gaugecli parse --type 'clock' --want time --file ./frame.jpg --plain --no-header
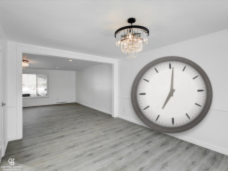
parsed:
7:01
